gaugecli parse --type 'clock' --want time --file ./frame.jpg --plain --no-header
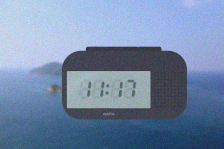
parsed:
11:17
